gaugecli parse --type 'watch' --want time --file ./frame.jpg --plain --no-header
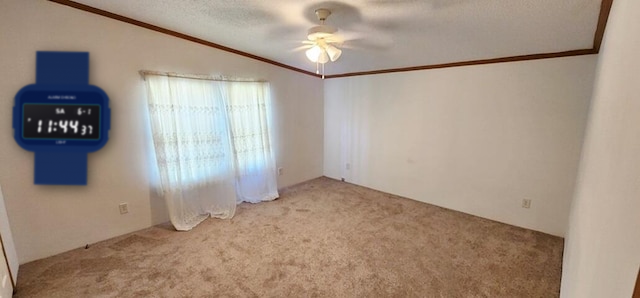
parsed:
11:44
